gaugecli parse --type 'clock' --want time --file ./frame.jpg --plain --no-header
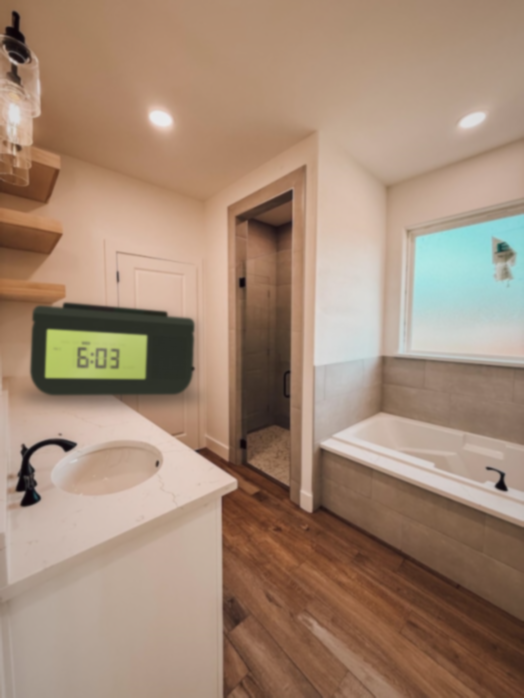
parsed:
6:03
